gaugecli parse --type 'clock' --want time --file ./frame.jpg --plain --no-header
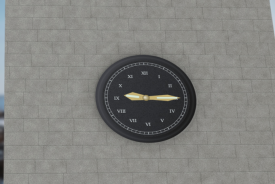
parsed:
9:15
